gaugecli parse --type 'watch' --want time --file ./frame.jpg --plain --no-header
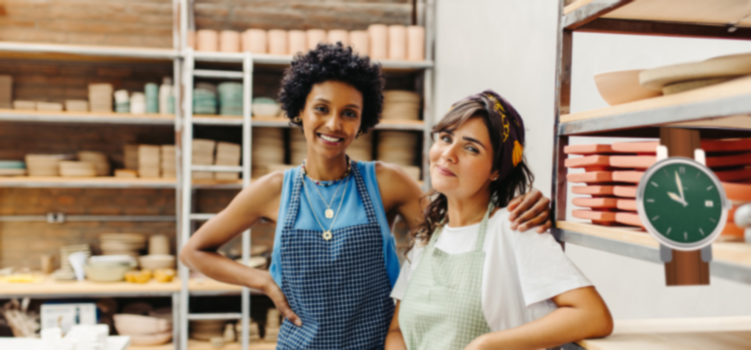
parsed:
9:58
